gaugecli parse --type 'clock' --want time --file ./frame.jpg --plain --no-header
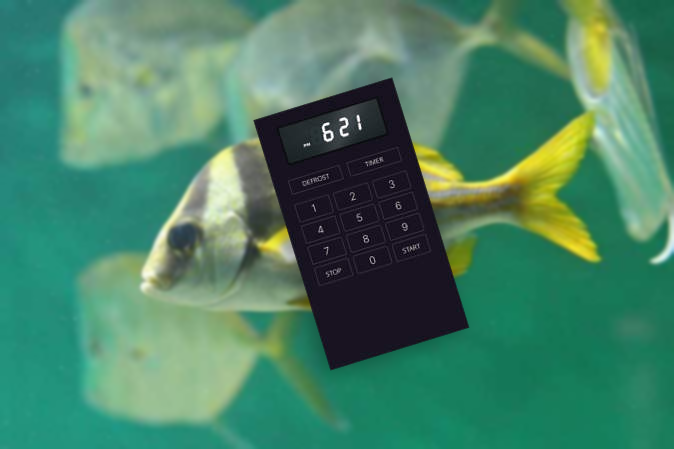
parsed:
6:21
